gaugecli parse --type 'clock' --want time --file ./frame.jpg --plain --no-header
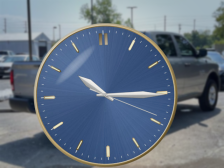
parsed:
10:15:19
